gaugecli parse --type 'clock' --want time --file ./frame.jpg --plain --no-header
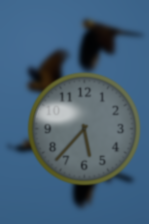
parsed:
5:37
